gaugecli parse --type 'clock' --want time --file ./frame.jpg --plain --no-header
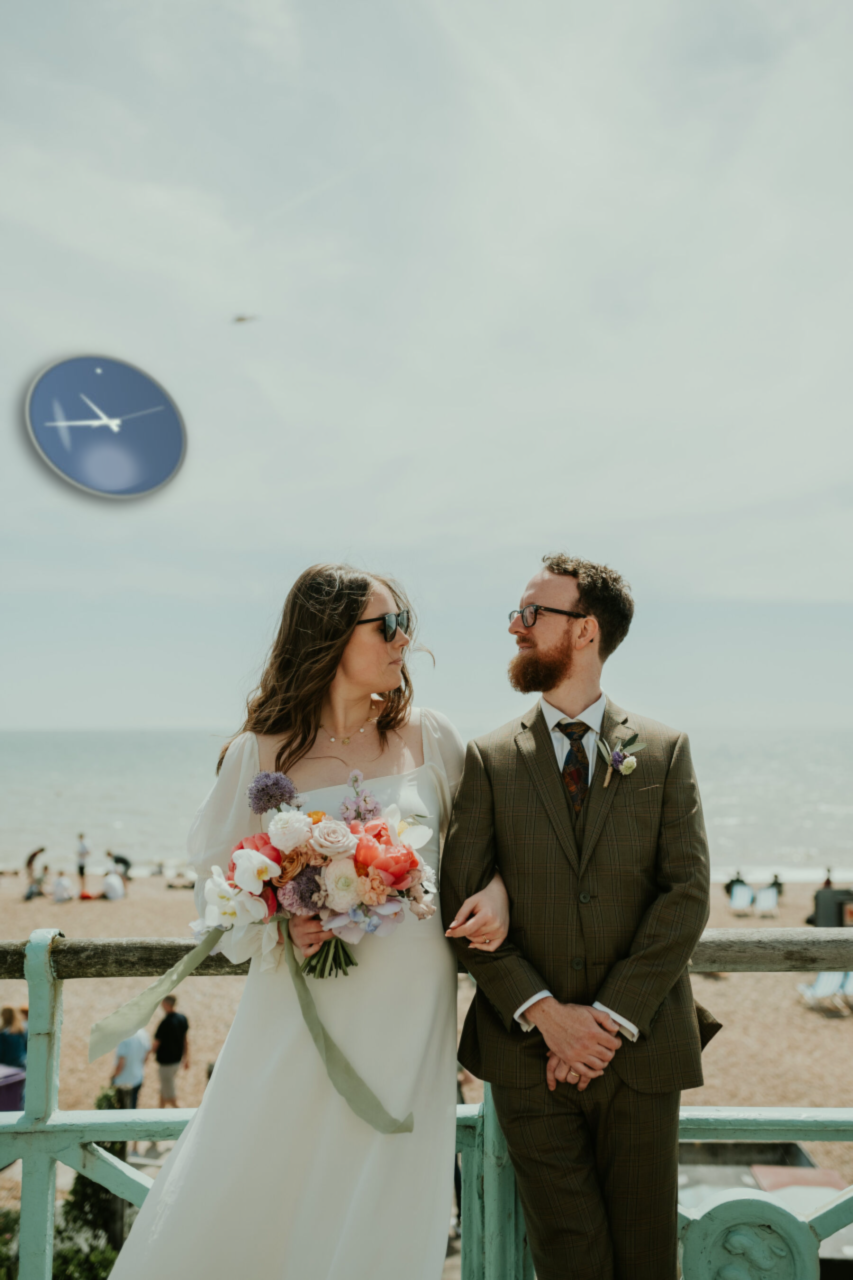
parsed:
10:44:12
